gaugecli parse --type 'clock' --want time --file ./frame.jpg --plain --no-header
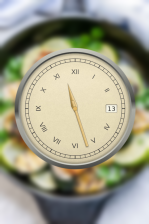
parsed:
11:27
